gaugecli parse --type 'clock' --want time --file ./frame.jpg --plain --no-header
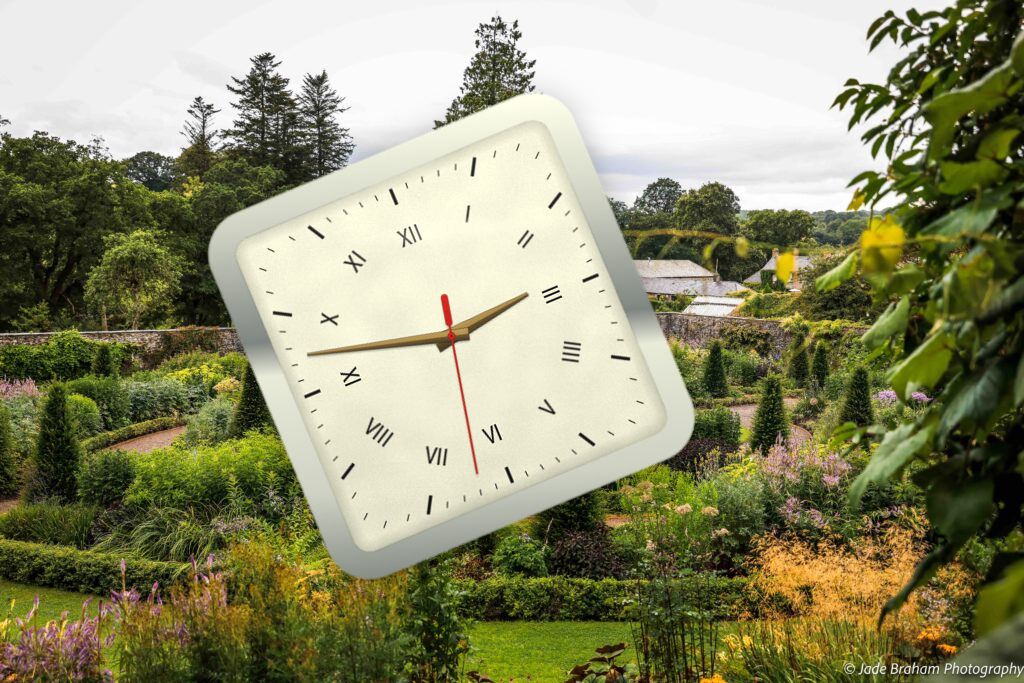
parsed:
2:47:32
